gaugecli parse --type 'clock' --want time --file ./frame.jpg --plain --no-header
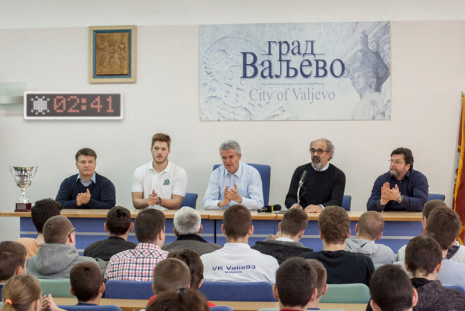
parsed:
2:41
